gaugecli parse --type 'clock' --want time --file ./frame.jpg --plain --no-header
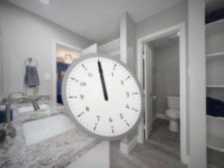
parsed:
12:00
